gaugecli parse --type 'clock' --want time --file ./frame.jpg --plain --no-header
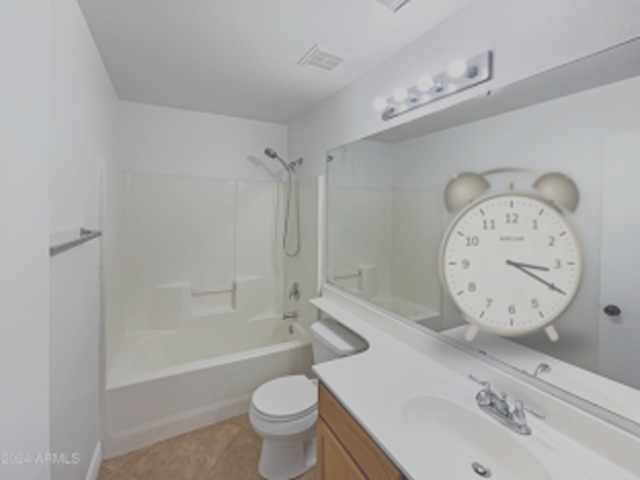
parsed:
3:20
